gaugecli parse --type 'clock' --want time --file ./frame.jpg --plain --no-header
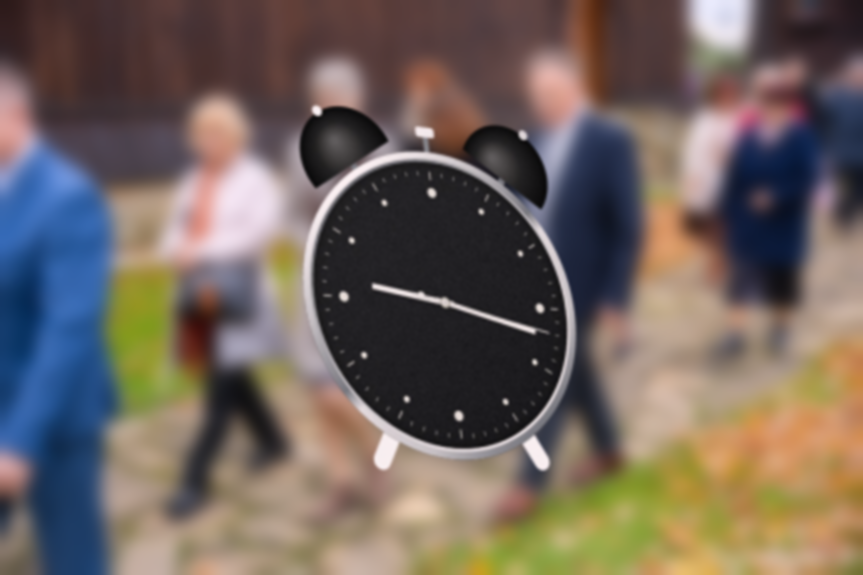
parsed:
9:17:17
